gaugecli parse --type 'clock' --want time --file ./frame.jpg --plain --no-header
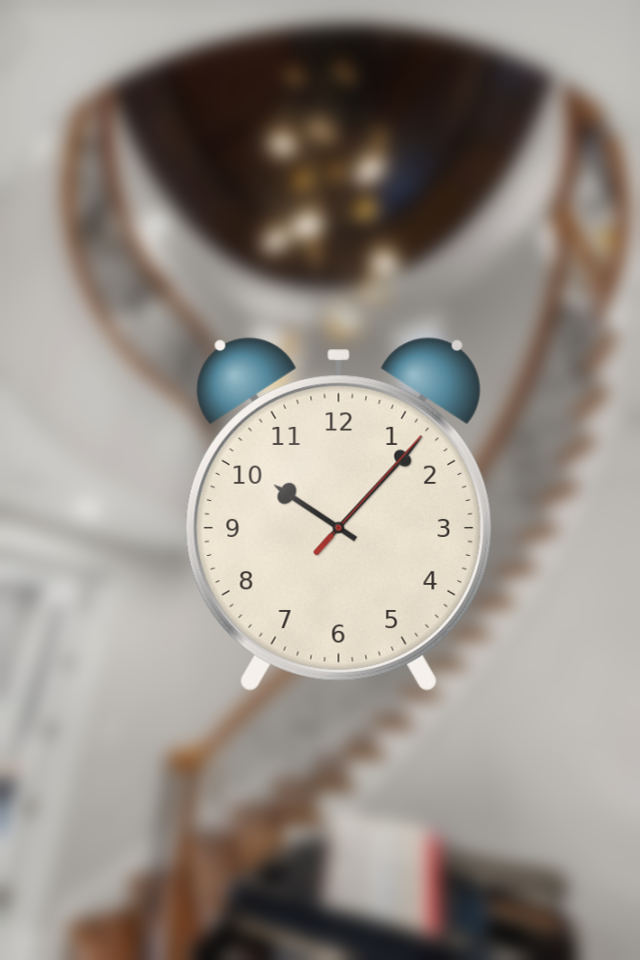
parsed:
10:07:07
